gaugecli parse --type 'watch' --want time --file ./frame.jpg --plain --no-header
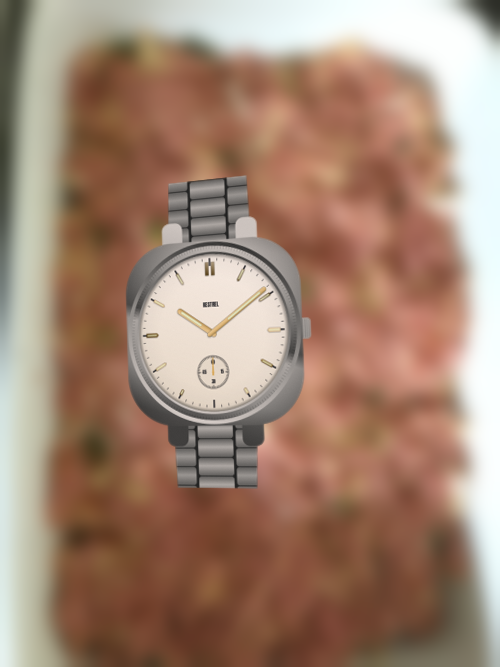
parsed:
10:09
